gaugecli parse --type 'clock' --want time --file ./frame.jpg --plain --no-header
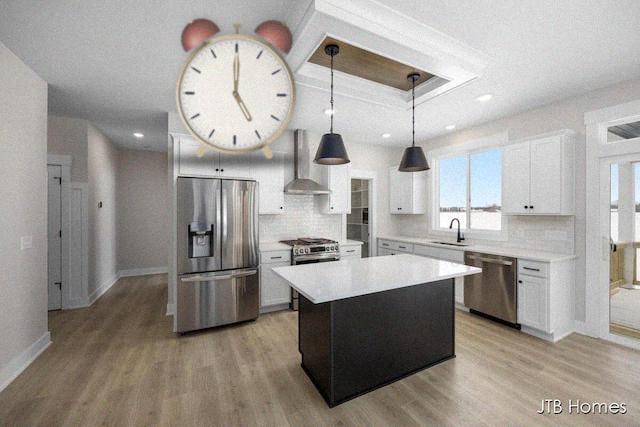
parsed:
5:00
